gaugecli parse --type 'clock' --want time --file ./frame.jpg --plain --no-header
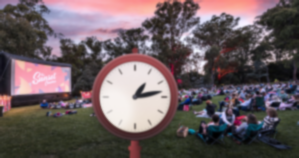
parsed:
1:13
